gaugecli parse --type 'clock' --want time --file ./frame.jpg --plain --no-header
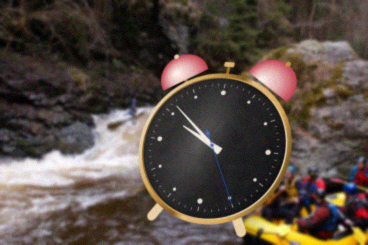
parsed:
9:51:25
